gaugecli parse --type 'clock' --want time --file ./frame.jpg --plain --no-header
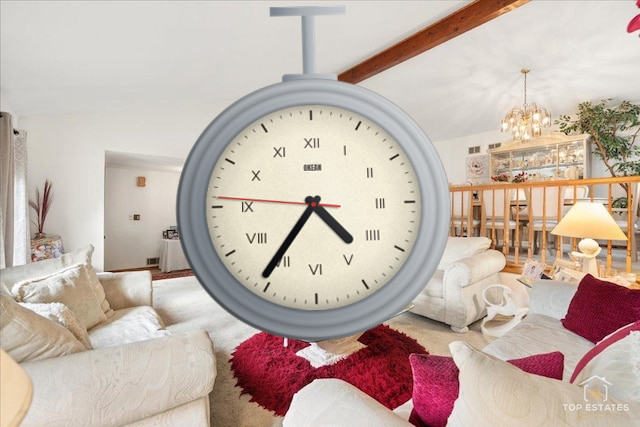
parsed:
4:35:46
